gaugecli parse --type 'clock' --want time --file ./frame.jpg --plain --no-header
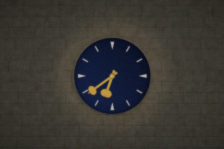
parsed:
6:39
